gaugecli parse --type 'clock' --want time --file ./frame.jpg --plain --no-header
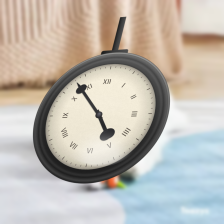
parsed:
4:53
